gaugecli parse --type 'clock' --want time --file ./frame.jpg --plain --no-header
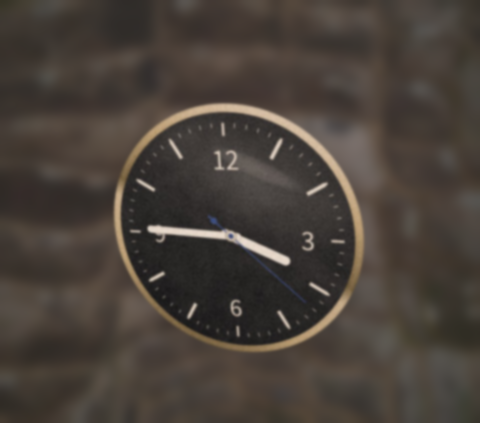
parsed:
3:45:22
